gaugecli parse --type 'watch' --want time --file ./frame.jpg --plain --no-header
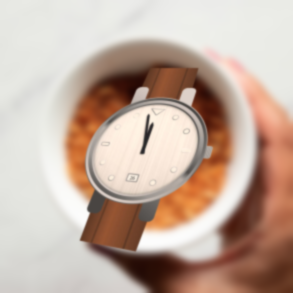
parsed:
11:58
